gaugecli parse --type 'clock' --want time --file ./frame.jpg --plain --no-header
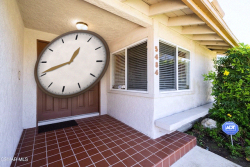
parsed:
12:41
